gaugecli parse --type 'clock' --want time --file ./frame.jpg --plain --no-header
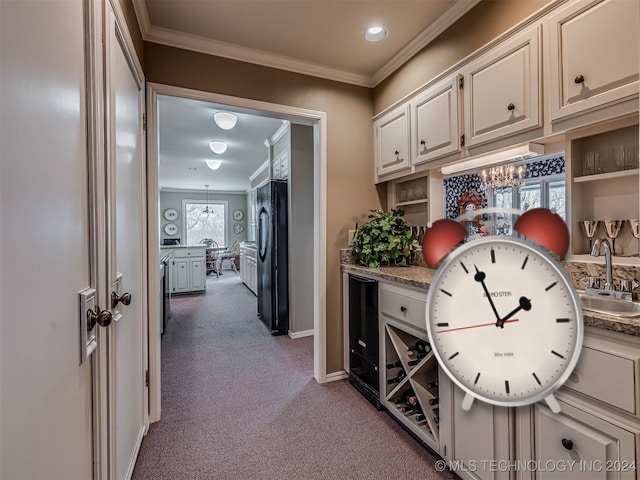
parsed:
1:56:44
